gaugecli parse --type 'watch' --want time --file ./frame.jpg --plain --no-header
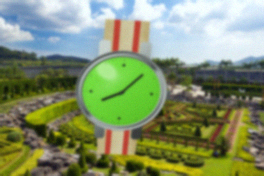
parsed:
8:07
